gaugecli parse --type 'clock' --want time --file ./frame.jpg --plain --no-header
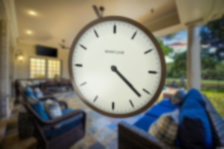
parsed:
4:22
